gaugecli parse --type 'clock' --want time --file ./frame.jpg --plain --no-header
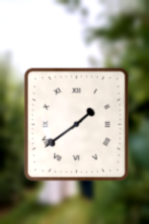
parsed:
1:39
